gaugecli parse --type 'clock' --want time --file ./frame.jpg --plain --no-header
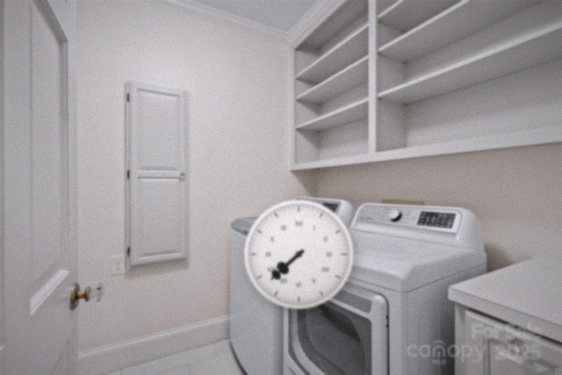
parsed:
7:38
